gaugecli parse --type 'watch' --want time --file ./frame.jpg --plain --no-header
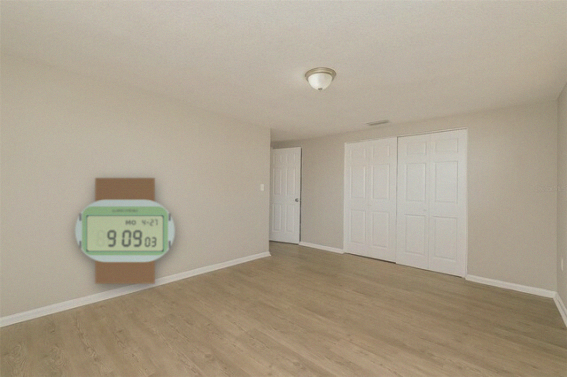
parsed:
9:09:03
